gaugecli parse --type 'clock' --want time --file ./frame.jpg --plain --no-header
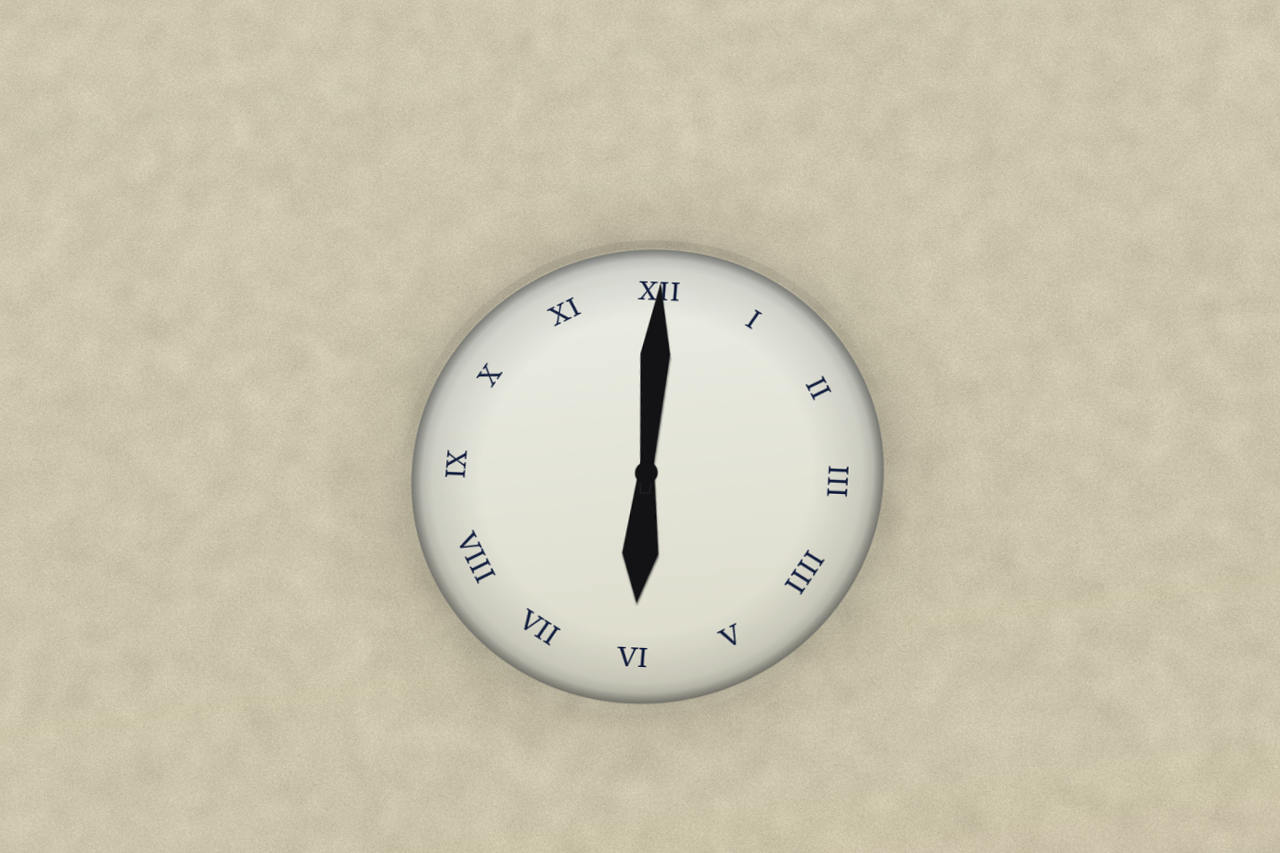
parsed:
6:00
